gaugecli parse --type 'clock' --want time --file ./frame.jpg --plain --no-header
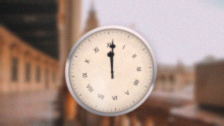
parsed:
12:01
